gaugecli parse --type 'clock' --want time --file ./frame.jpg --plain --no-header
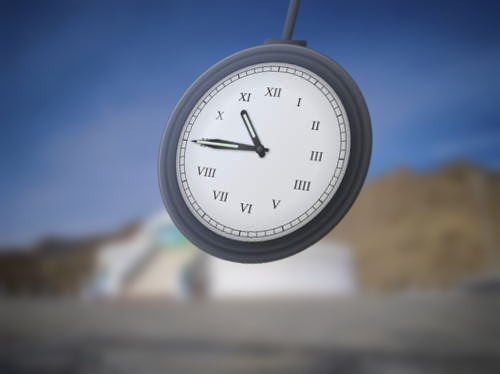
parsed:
10:45
